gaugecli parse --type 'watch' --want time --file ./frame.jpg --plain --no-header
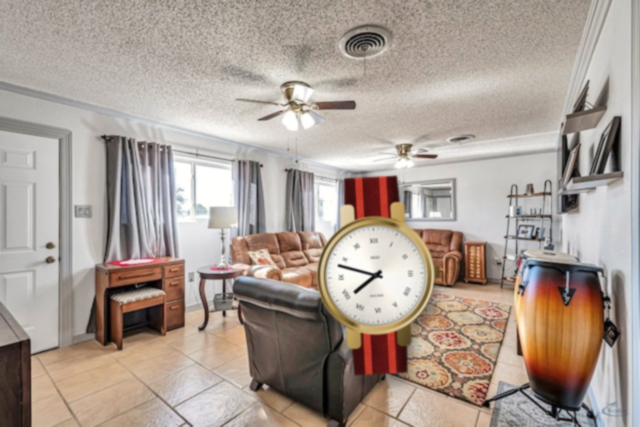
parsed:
7:48
